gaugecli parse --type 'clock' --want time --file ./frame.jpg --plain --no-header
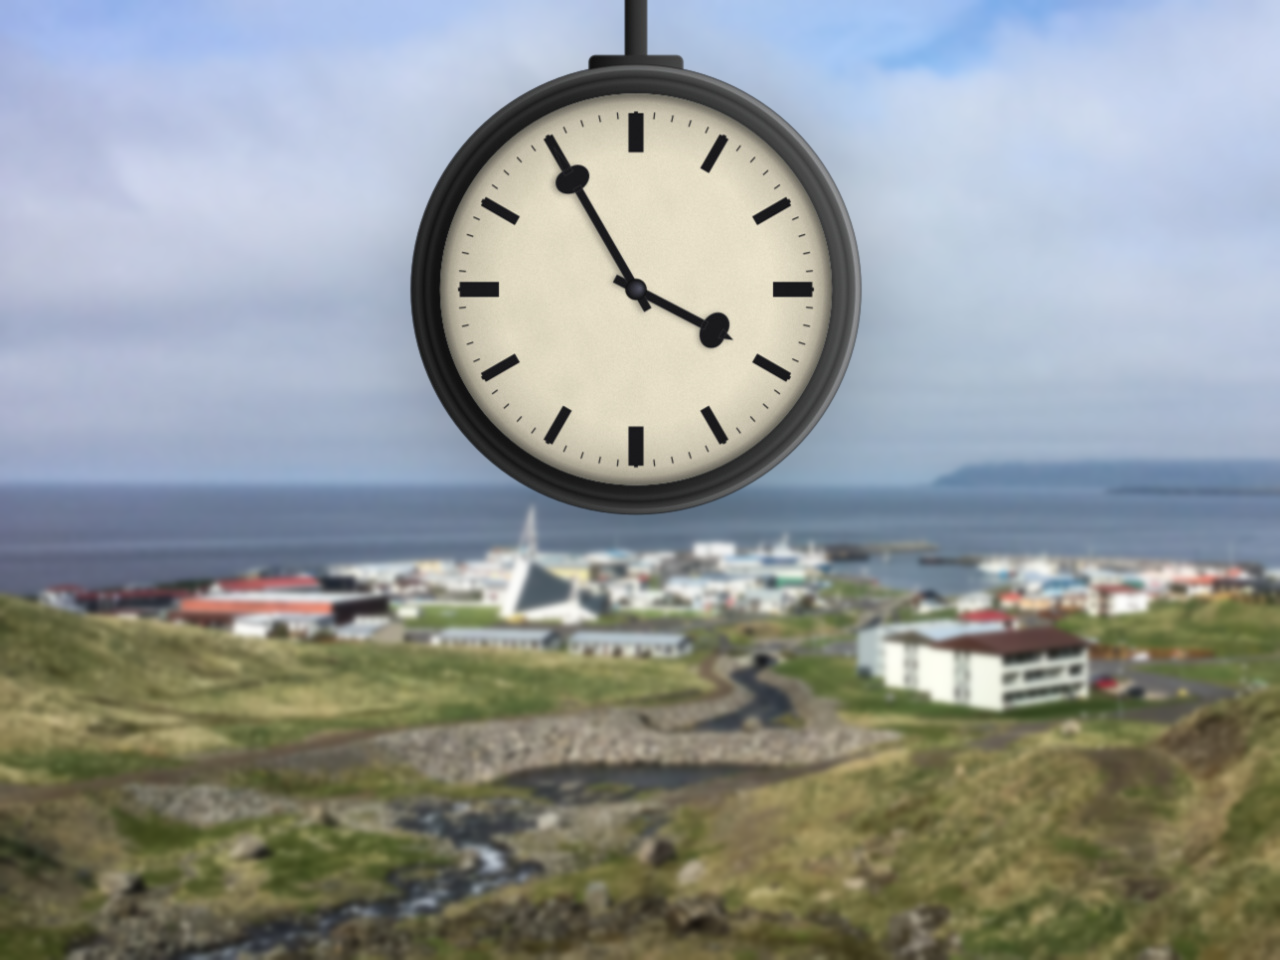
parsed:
3:55
